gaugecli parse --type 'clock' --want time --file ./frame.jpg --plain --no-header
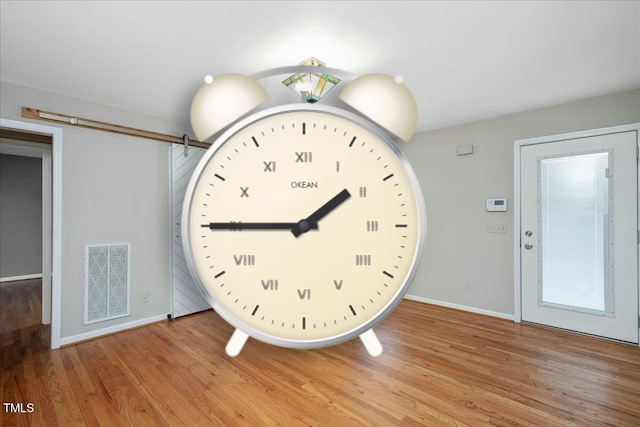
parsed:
1:45
